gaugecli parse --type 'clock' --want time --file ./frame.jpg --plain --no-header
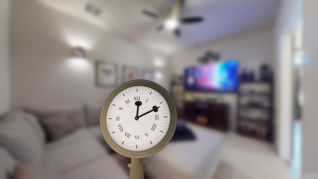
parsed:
12:11
